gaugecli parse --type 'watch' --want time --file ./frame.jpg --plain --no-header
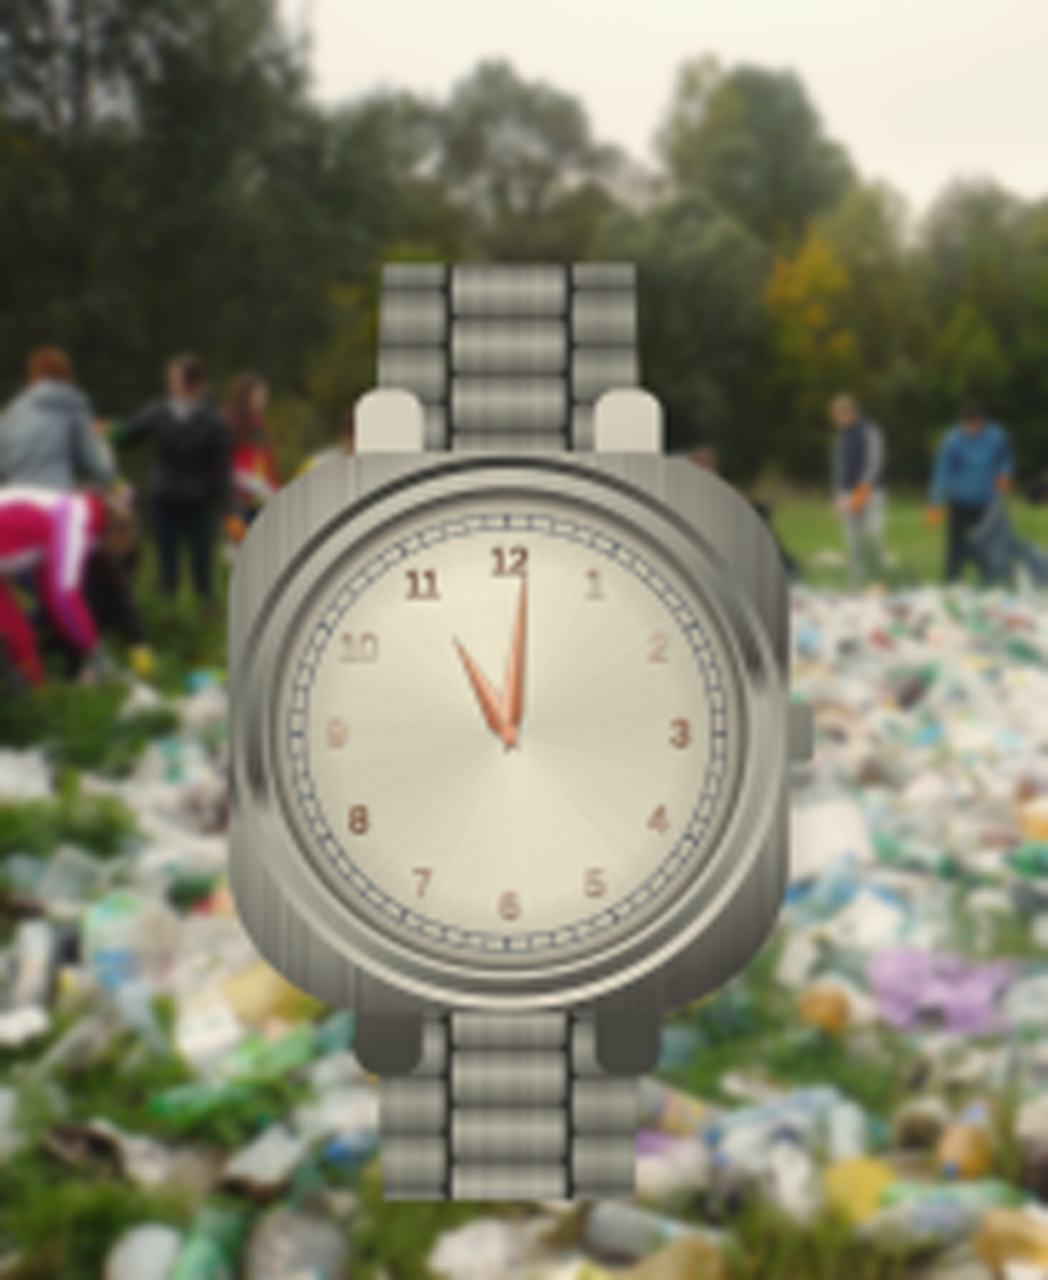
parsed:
11:01
